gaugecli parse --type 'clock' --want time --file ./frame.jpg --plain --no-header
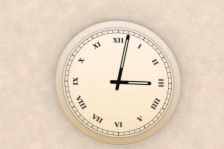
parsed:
3:02
